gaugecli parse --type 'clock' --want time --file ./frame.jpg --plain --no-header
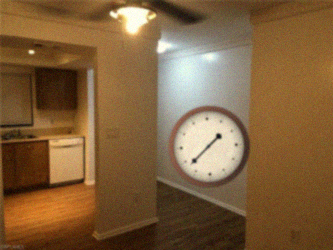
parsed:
1:38
